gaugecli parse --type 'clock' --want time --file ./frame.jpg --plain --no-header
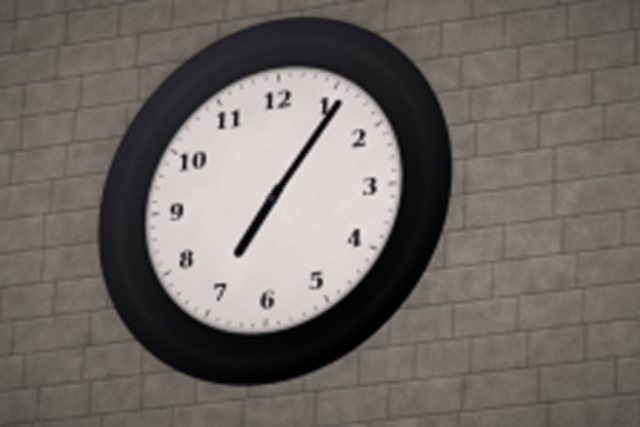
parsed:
7:06
